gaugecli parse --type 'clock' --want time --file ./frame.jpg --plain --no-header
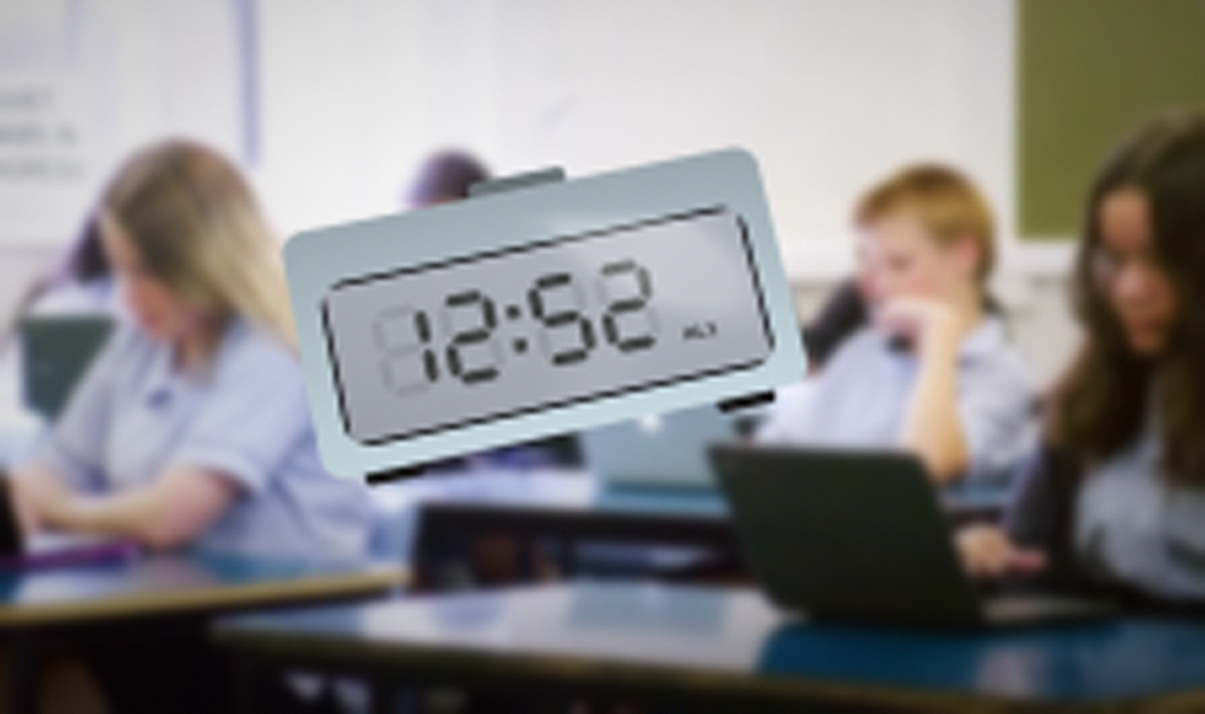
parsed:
12:52
